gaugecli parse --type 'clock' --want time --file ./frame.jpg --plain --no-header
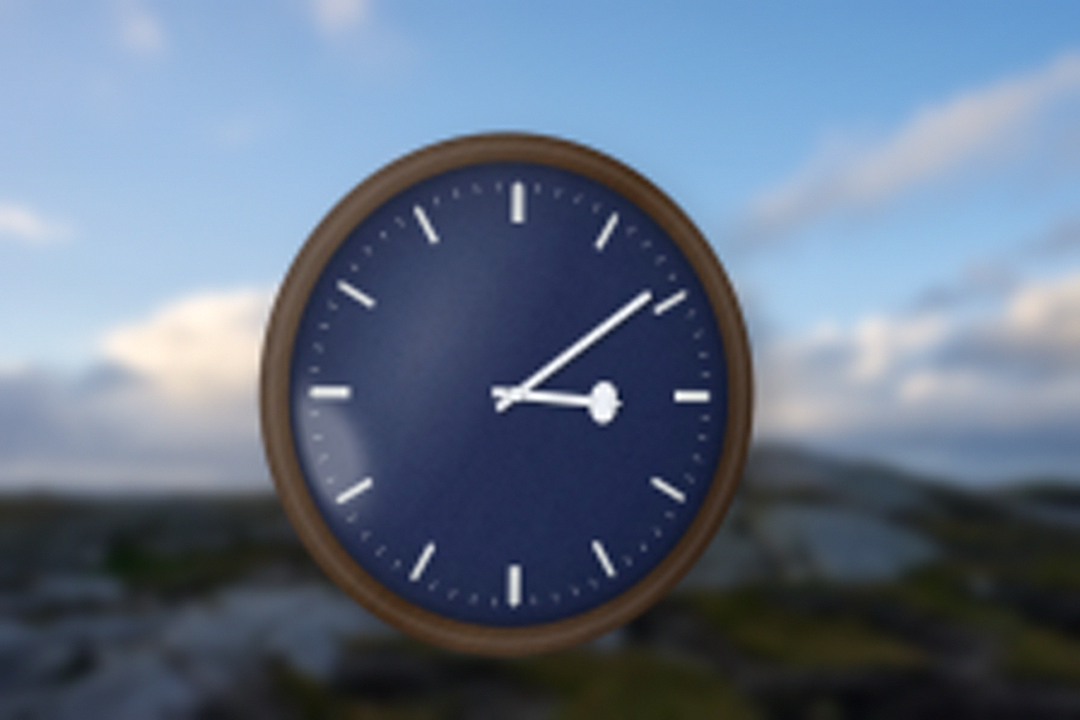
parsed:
3:09
